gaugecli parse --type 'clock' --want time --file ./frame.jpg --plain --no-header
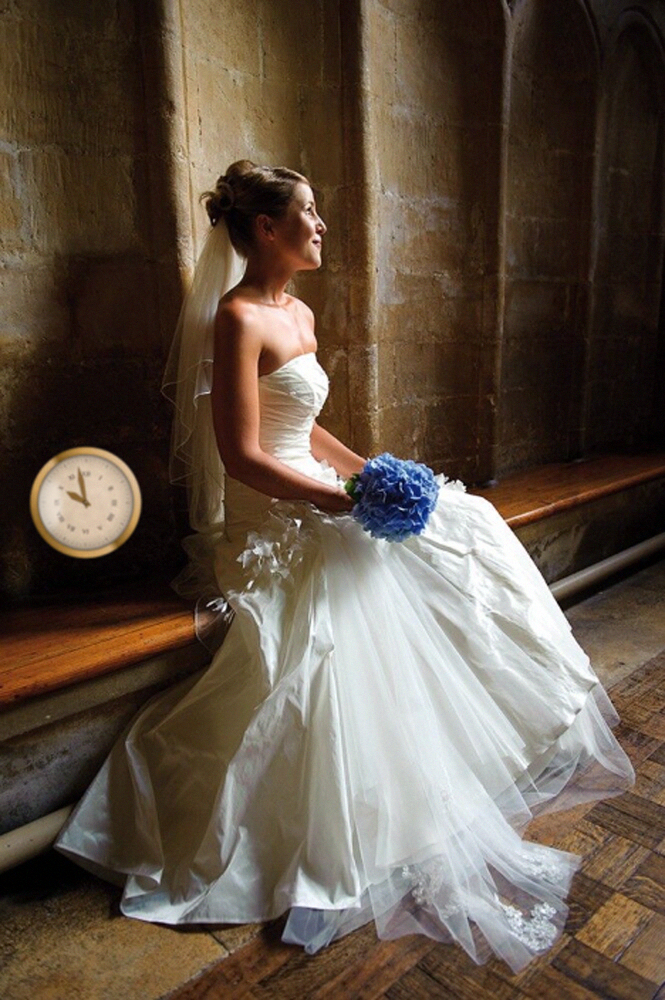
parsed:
9:58
